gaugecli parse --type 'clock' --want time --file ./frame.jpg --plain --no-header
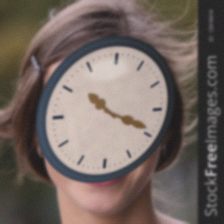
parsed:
10:19
